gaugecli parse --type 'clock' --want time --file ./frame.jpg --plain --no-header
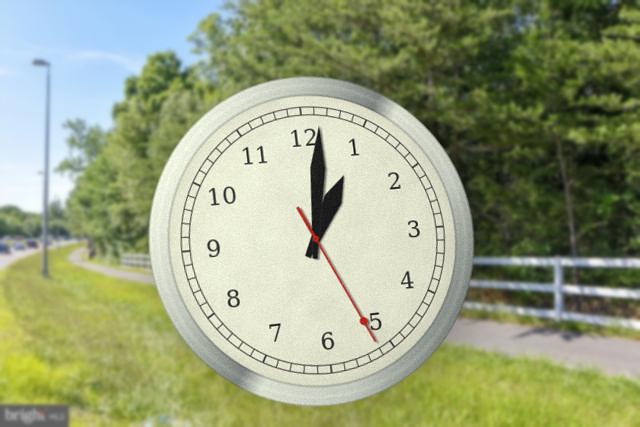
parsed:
1:01:26
